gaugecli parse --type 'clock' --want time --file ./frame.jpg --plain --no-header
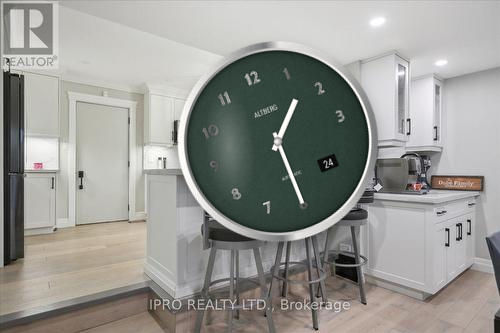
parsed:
1:30
